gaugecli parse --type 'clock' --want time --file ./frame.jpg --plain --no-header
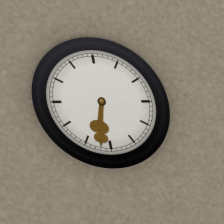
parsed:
6:32
